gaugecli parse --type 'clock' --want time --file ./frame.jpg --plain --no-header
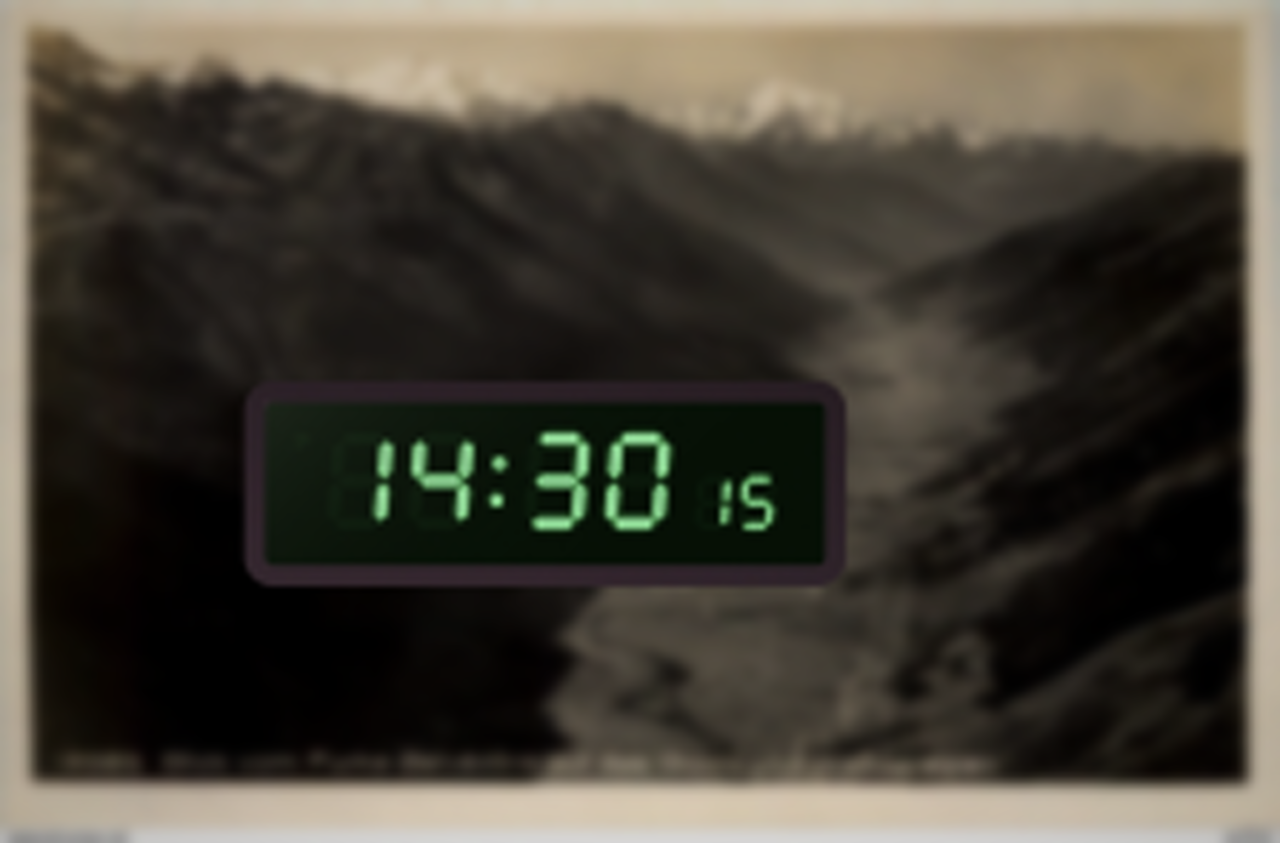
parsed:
14:30:15
